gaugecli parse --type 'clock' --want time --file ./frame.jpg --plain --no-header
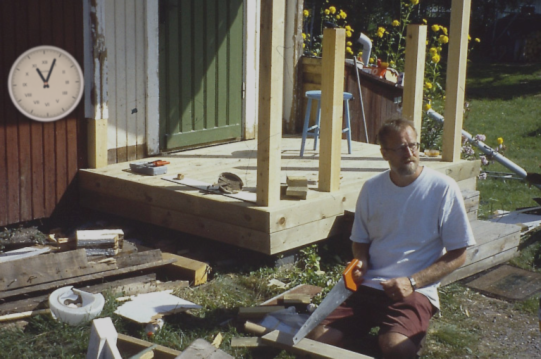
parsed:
11:04
